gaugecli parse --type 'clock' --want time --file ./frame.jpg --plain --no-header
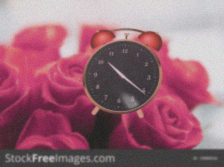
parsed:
10:21
